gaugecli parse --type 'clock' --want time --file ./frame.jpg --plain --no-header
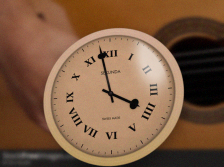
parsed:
3:58
